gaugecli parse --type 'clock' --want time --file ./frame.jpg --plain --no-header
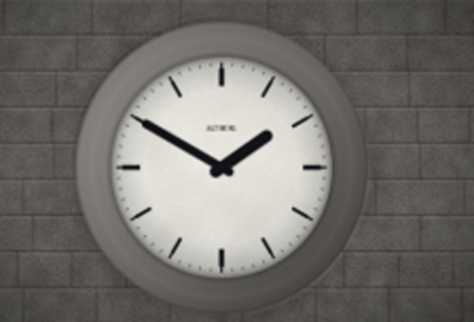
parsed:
1:50
